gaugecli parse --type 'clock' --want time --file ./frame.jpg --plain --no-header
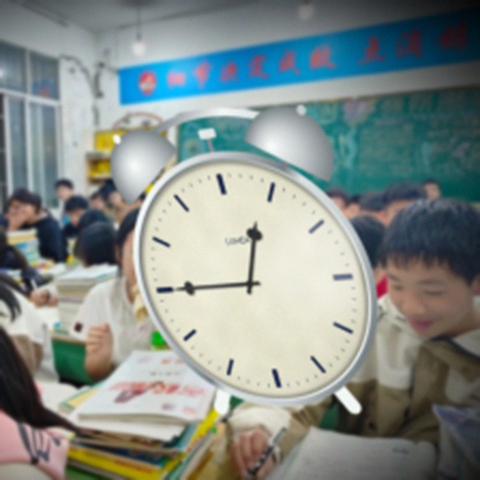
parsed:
12:45
